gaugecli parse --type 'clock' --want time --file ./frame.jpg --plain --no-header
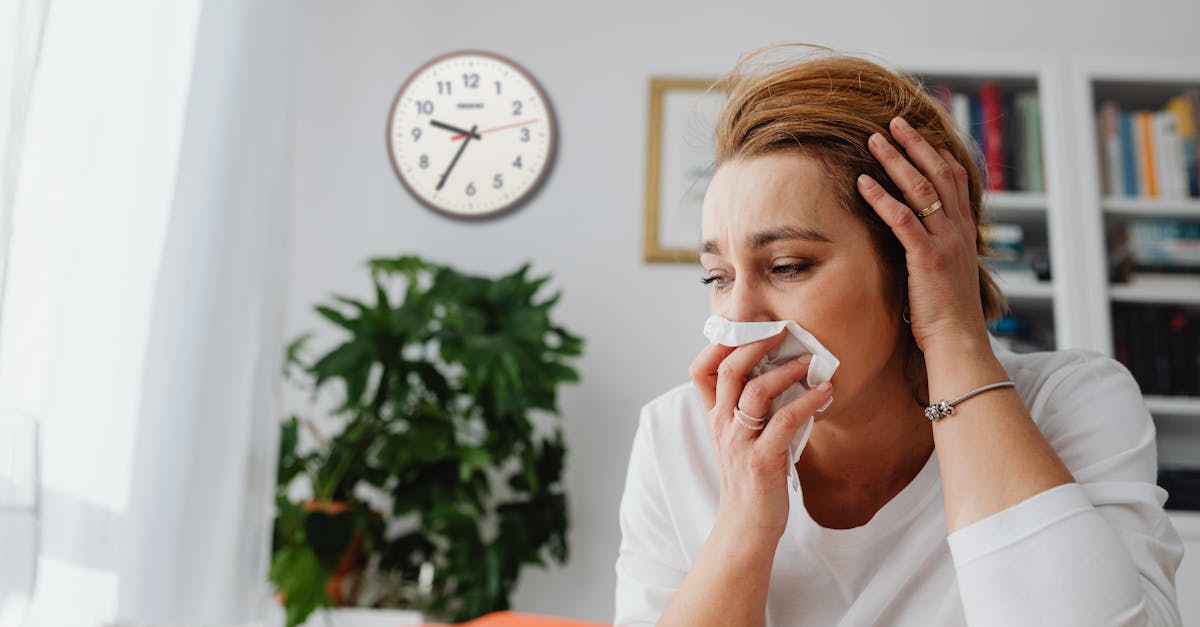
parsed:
9:35:13
